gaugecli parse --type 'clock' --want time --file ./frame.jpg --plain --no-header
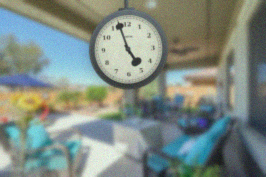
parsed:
4:57
